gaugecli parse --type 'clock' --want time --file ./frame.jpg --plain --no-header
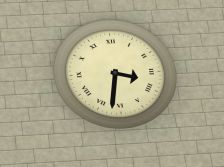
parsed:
3:32
